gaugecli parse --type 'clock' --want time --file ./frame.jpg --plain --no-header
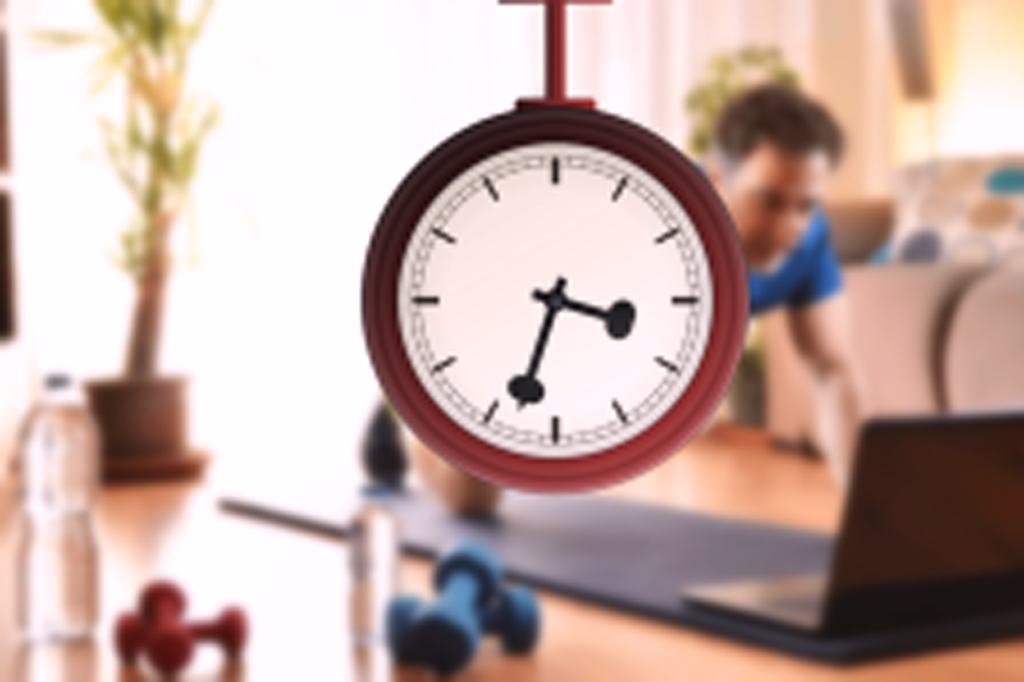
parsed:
3:33
